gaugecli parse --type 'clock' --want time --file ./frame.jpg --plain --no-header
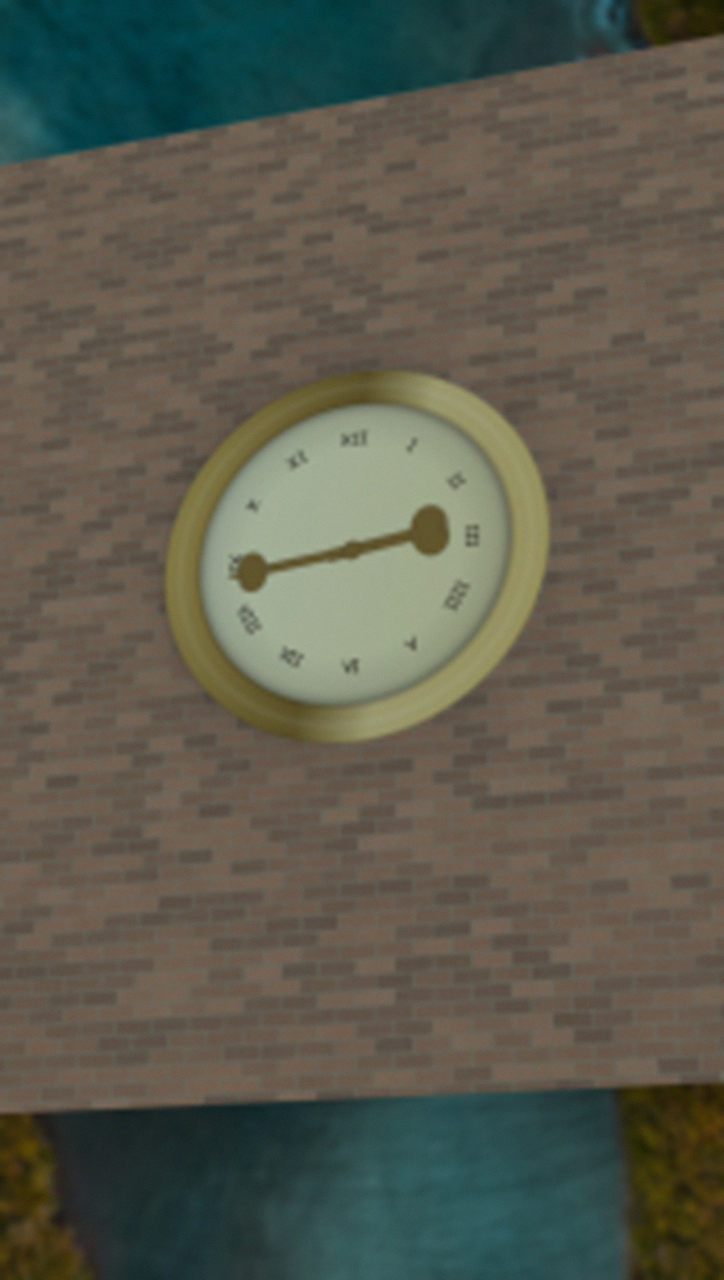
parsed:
2:44
